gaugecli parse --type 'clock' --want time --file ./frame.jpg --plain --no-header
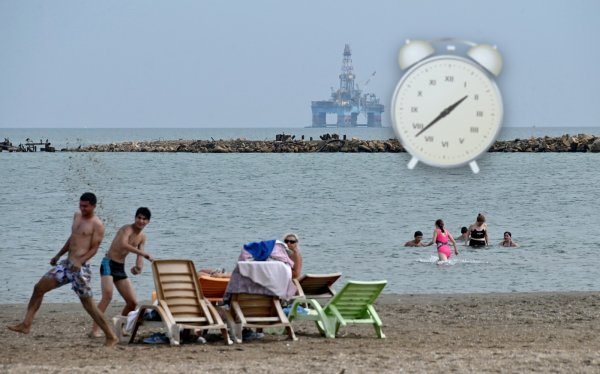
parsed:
1:38
